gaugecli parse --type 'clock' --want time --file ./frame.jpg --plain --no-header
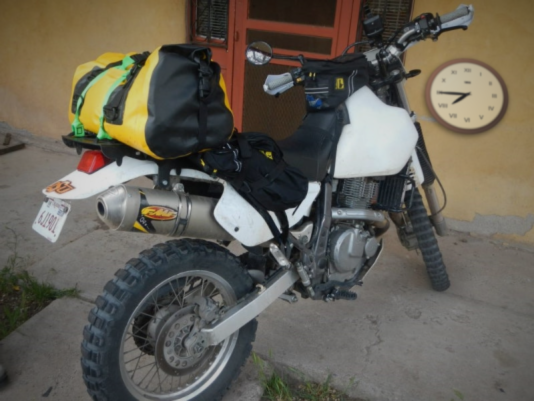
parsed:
7:45
